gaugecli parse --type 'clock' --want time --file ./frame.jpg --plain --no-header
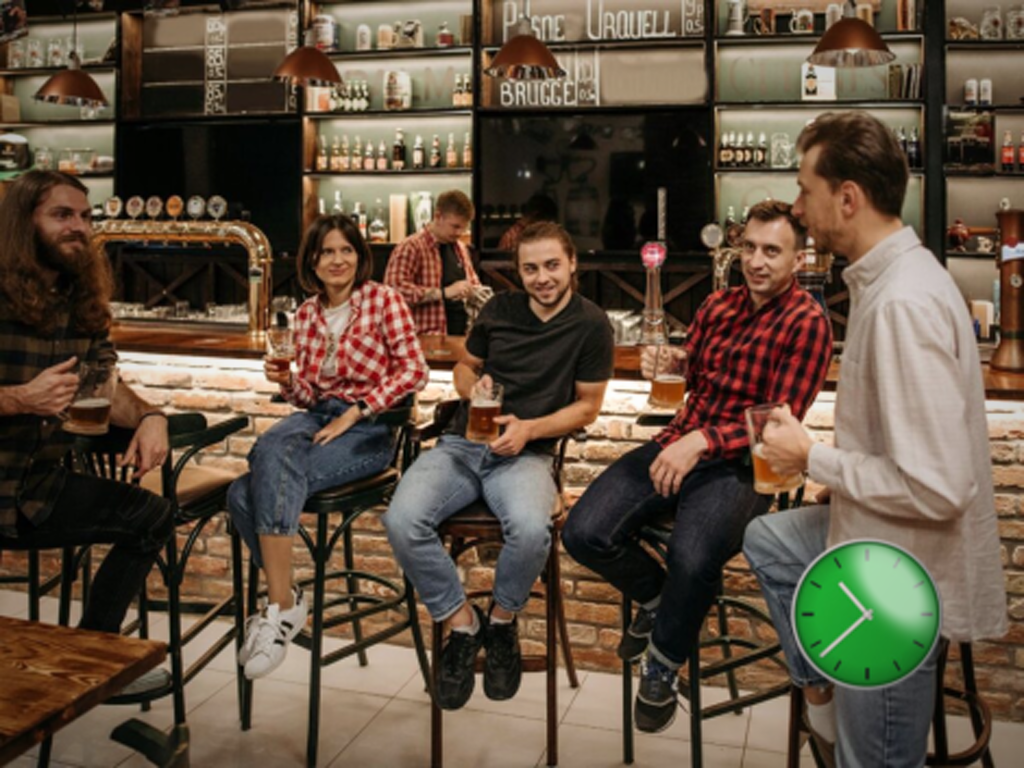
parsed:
10:38
